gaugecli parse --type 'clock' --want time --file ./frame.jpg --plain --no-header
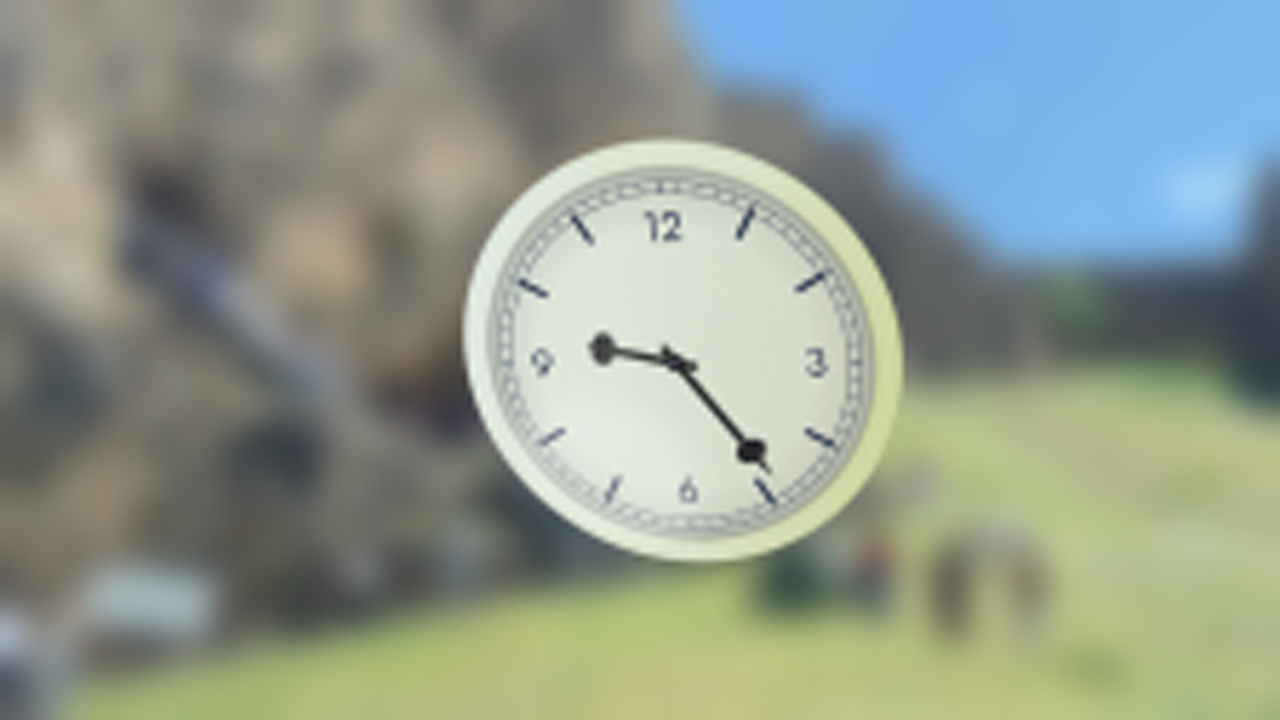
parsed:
9:24
